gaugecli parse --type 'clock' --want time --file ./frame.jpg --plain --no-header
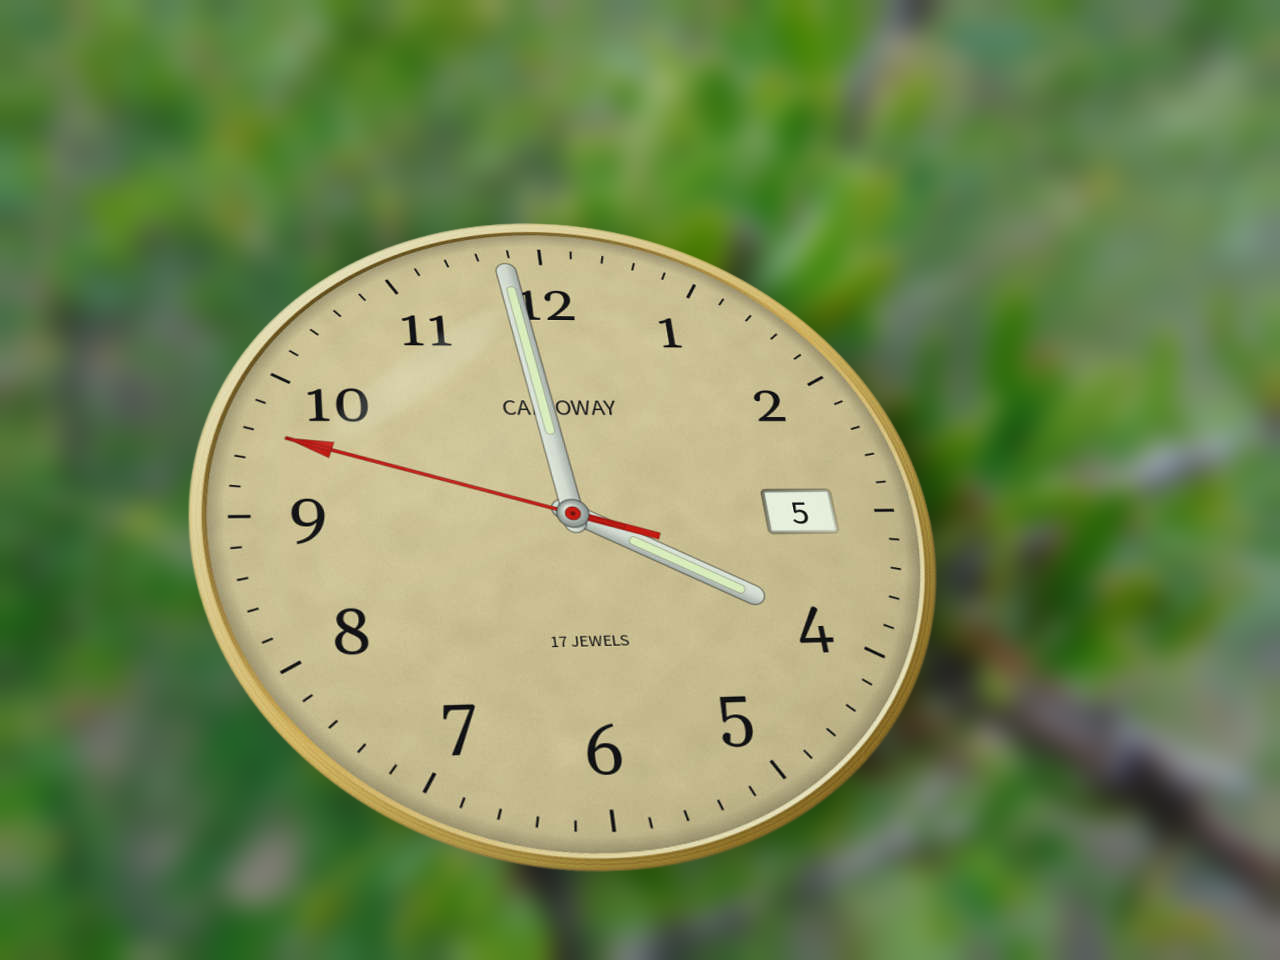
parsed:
3:58:48
